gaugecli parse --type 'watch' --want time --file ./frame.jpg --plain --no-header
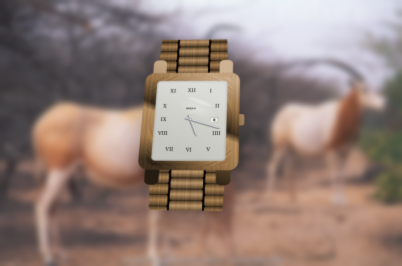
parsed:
5:18
